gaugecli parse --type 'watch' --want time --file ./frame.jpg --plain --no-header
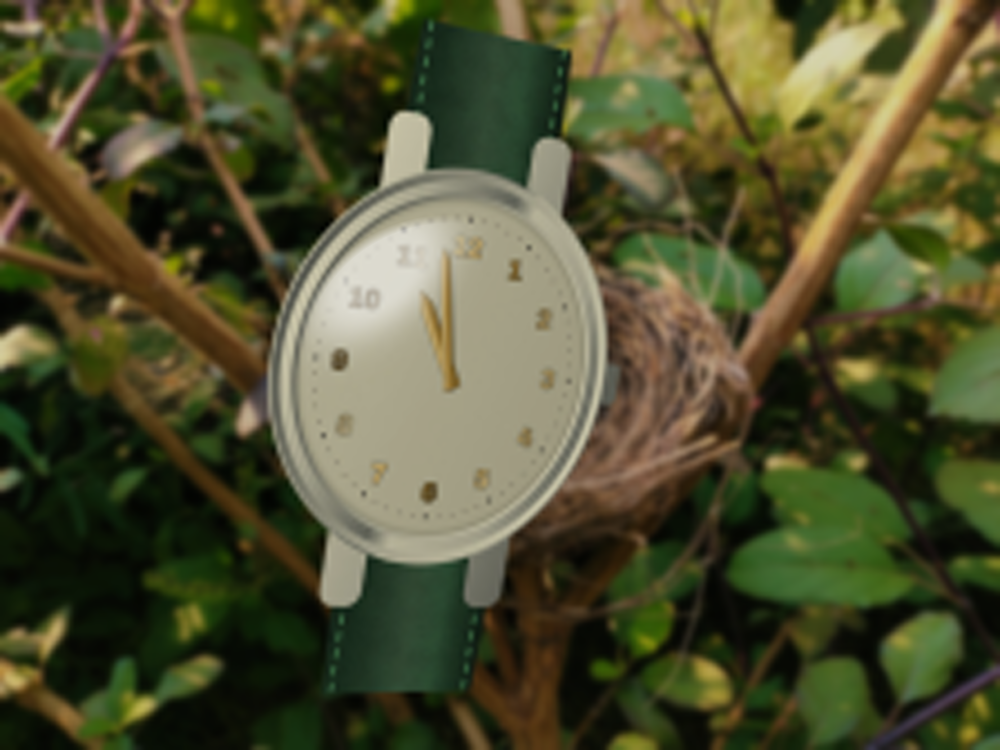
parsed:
10:58
